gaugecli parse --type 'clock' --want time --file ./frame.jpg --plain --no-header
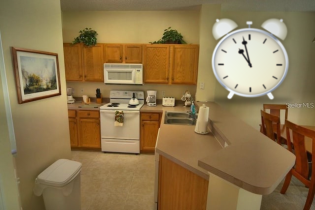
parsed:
10:58
